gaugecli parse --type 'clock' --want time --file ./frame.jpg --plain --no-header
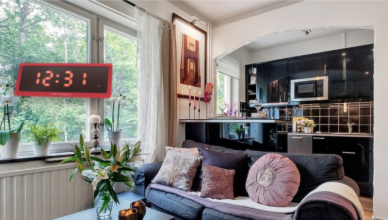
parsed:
12:31
